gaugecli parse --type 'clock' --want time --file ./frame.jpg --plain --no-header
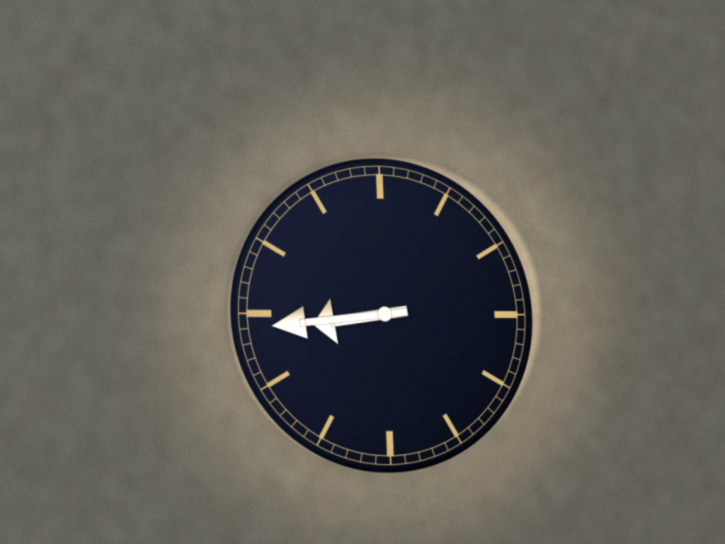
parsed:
8:44
